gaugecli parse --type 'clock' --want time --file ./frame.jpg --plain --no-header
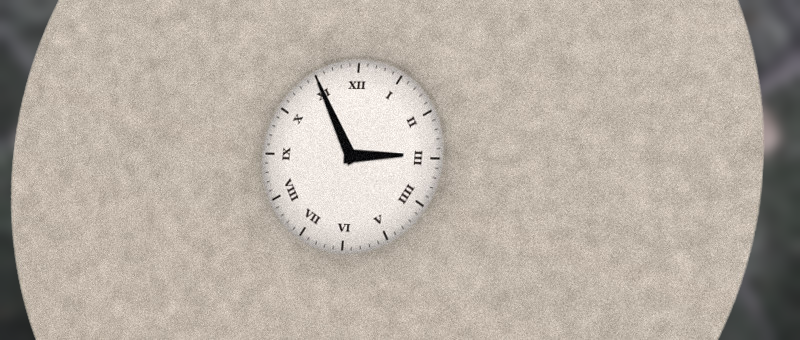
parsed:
2:55
